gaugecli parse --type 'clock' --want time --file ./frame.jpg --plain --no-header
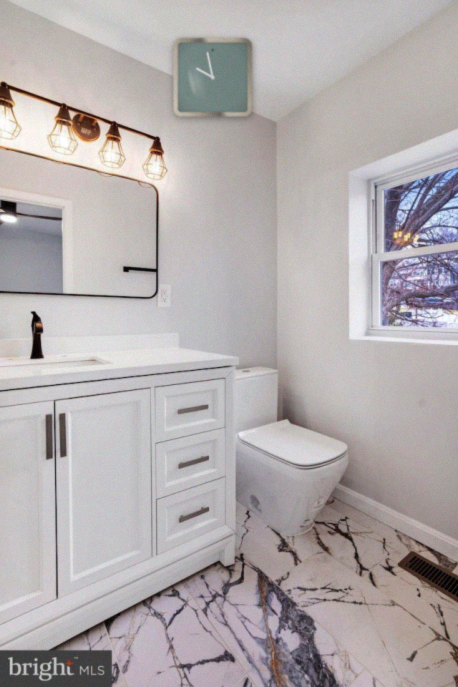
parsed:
9:58
